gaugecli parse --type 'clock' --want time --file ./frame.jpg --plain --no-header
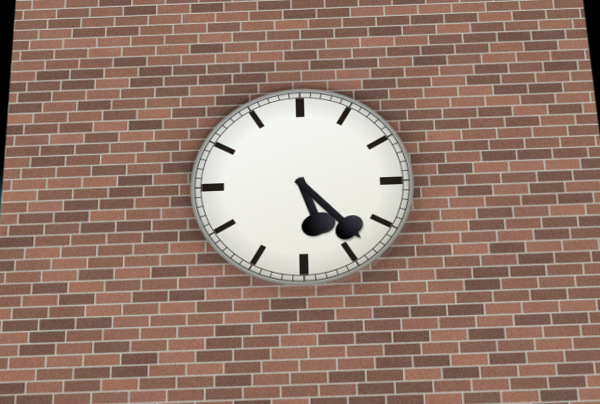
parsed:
5:23
